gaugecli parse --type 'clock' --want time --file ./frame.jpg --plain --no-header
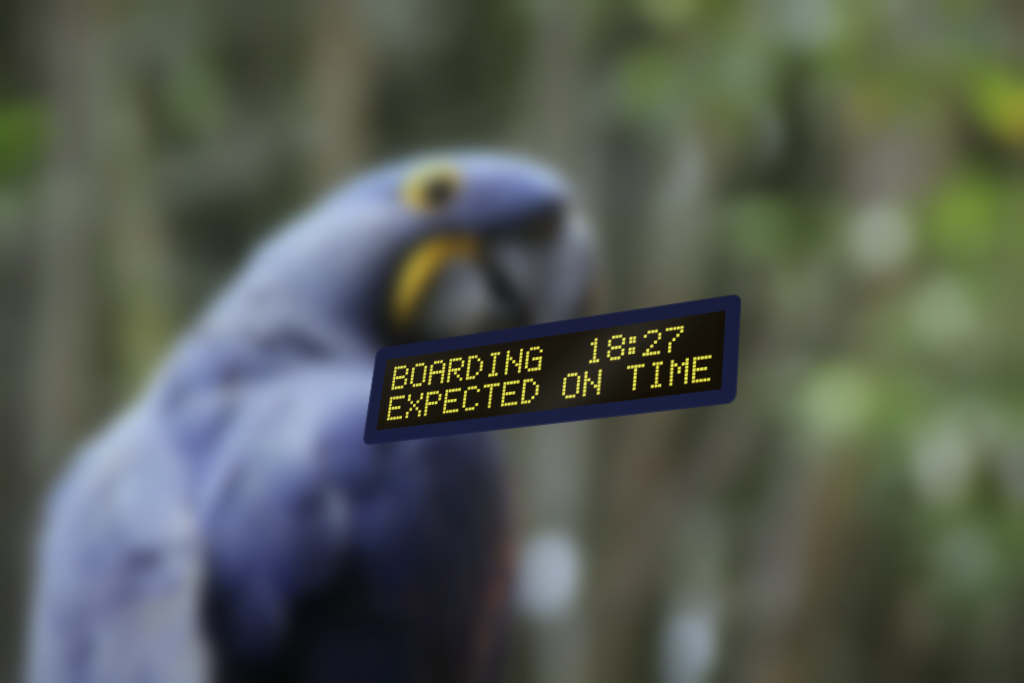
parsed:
18:27
